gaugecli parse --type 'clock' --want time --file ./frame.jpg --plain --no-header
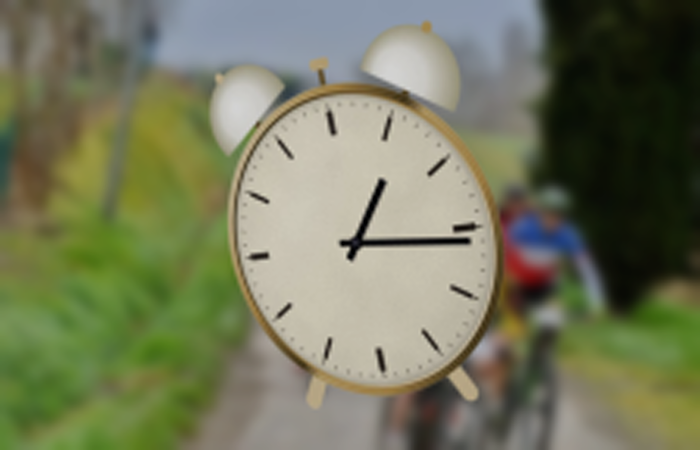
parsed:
1:16
